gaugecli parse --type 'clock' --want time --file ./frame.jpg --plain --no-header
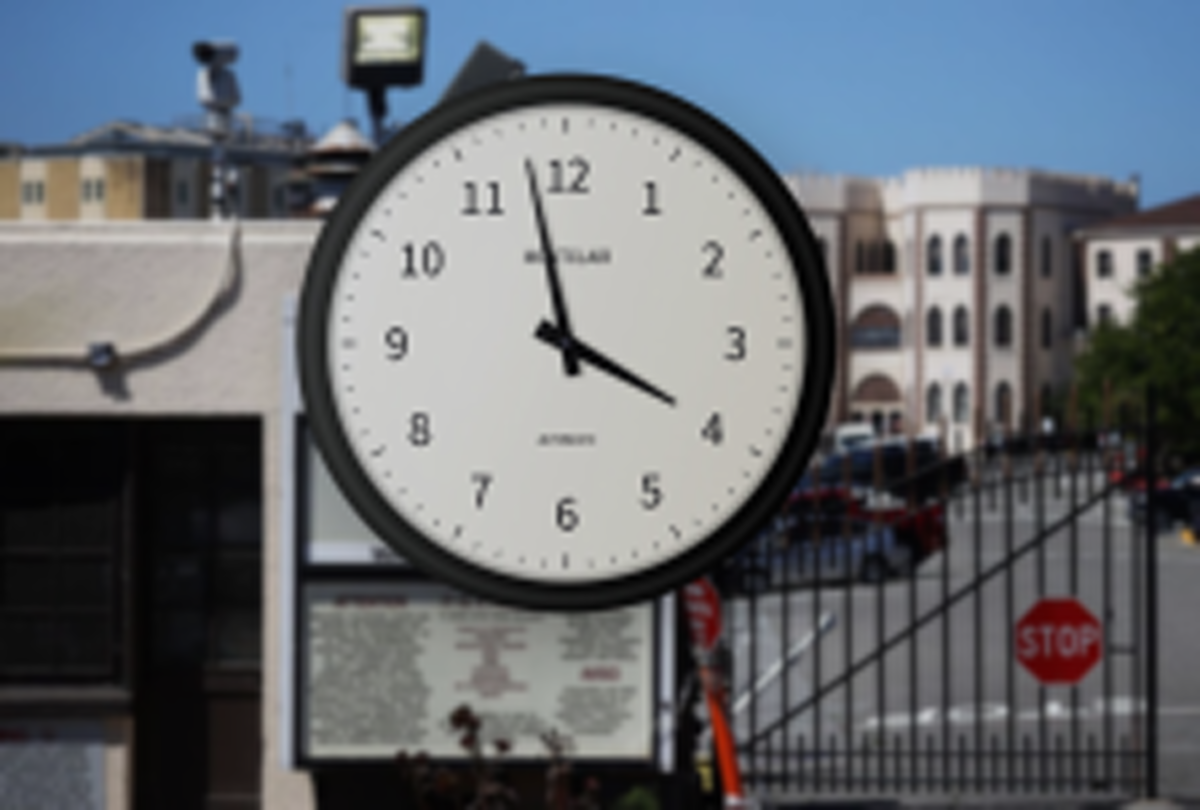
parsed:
3:58
